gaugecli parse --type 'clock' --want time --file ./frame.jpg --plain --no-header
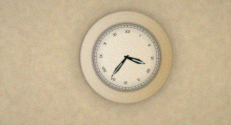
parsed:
3:36
